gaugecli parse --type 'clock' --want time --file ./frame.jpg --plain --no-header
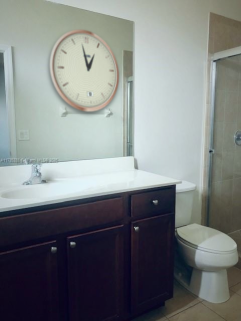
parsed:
12:58
